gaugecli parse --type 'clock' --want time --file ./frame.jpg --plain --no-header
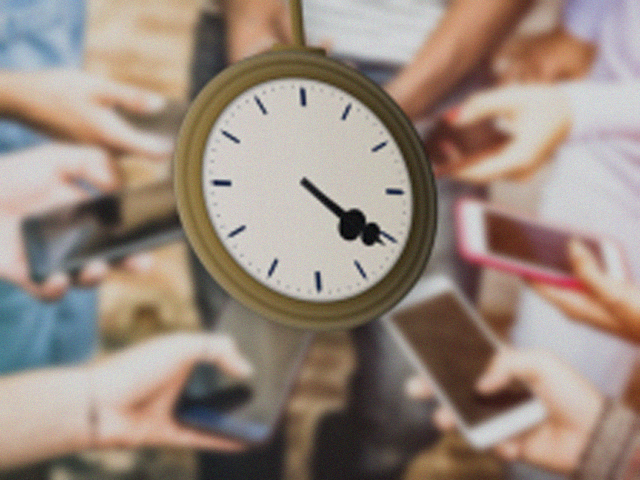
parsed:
4:21
